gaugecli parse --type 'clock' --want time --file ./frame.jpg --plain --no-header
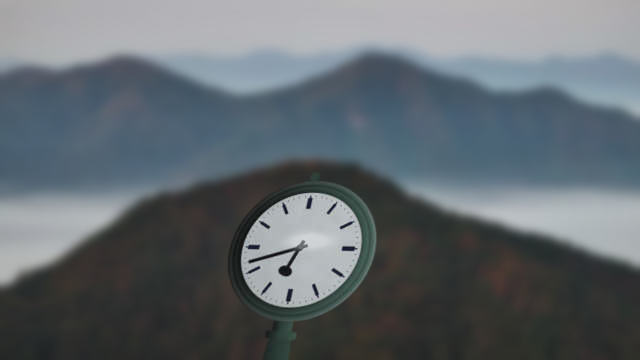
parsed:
6:42
